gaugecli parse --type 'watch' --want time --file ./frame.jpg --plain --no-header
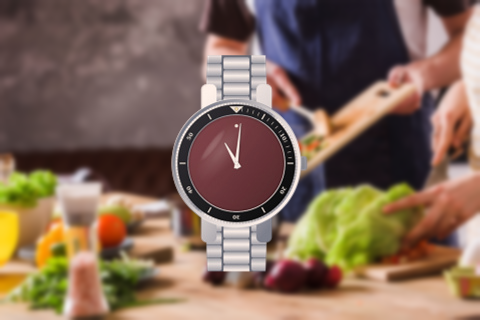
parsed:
11:01
